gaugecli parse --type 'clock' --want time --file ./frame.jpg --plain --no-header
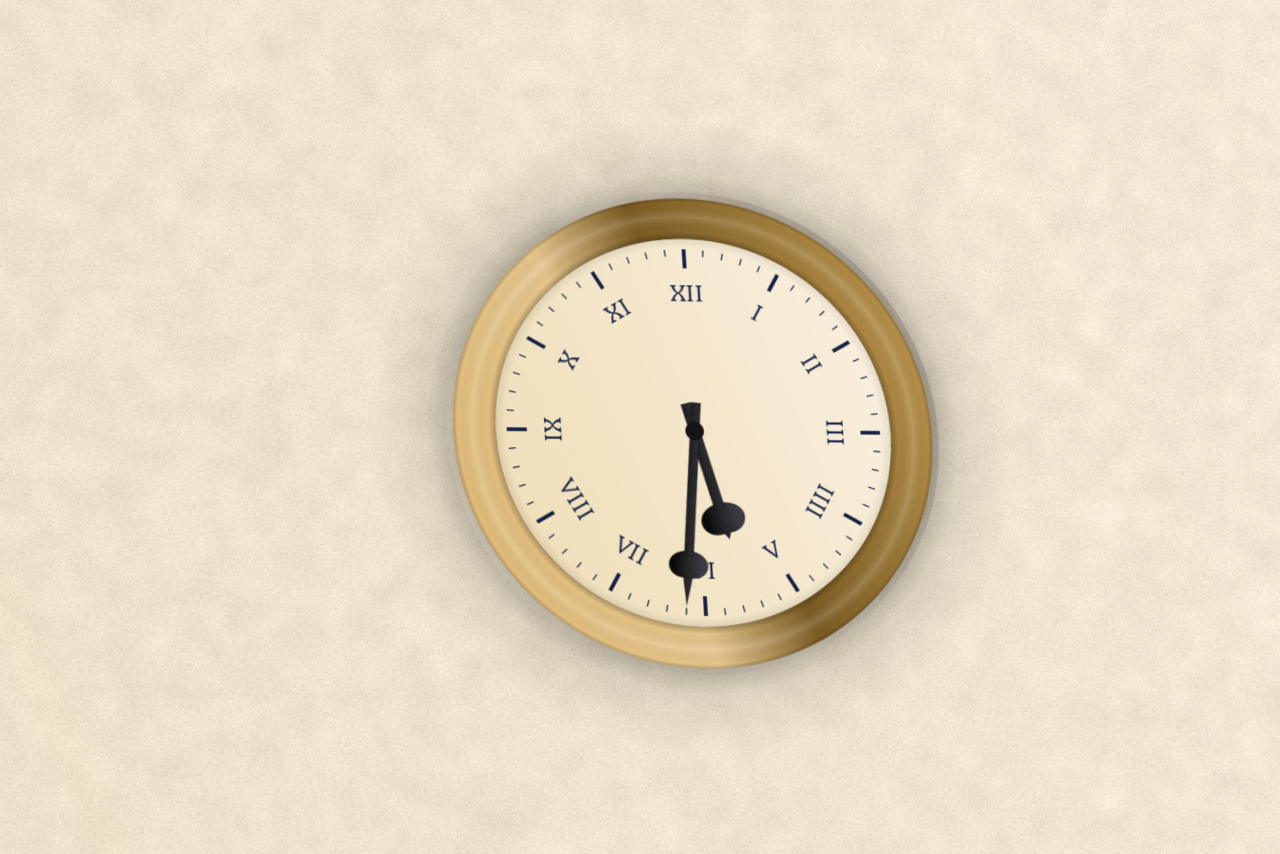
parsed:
5:31
